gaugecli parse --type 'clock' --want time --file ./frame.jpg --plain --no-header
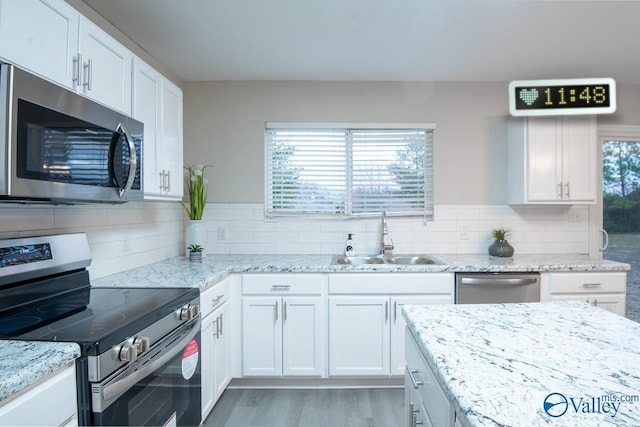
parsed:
11:48
